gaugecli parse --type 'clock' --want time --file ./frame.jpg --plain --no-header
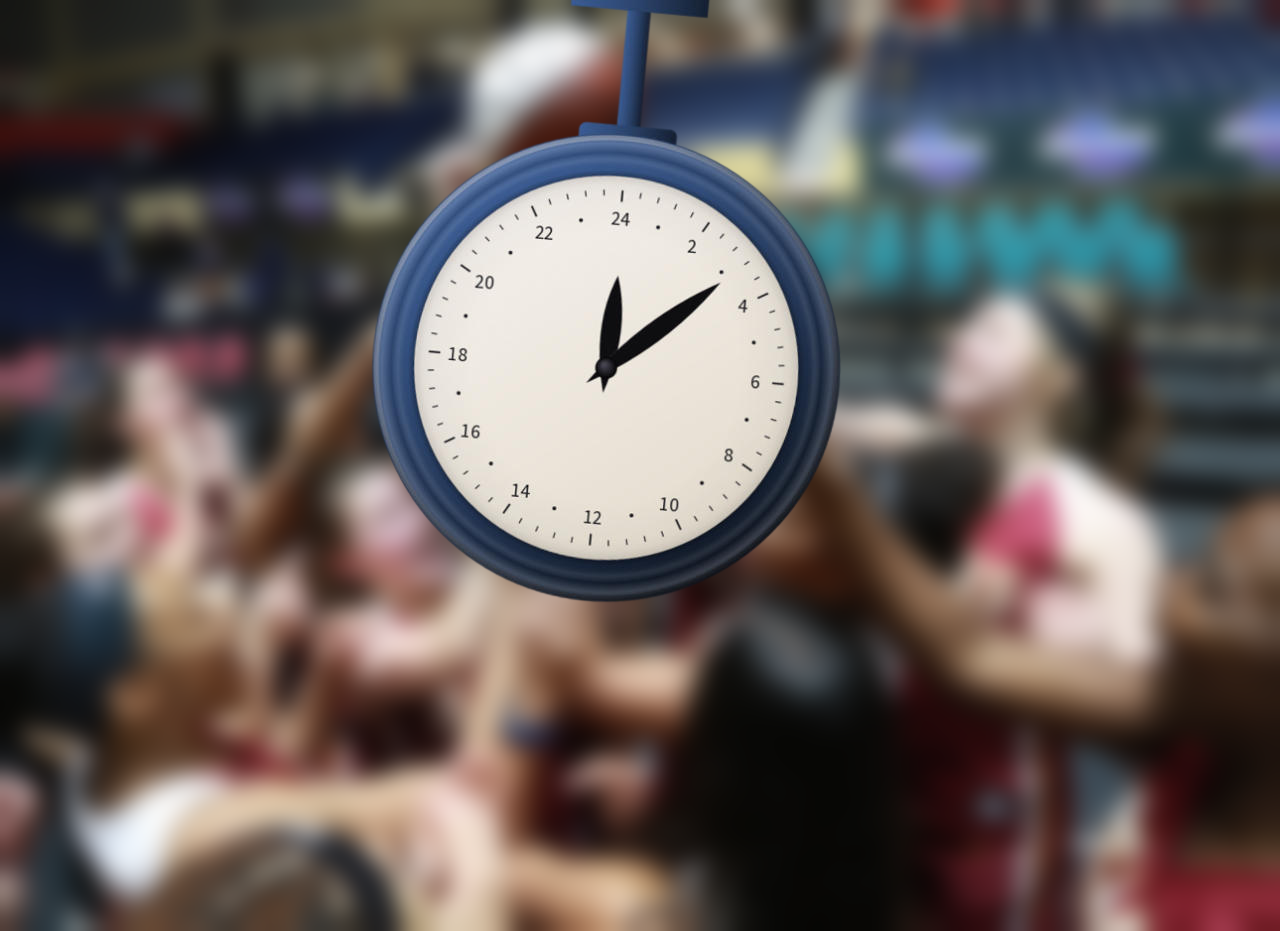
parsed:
0:08
